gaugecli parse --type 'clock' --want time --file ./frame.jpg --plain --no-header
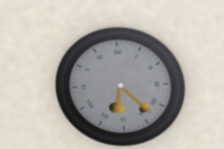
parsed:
6:23
